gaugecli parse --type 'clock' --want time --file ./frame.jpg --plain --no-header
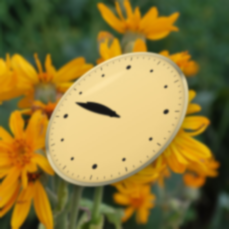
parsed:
9:48
